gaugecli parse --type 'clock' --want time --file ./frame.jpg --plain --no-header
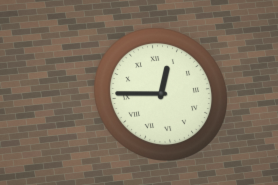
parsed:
12:46
